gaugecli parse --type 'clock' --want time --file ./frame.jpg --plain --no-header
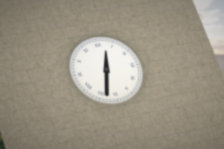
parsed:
12:33
